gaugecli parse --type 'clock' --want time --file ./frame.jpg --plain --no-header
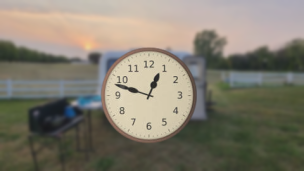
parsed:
12:48
